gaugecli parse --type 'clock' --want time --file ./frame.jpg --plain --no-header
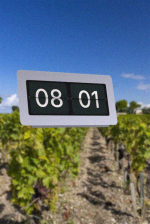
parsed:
8:01
